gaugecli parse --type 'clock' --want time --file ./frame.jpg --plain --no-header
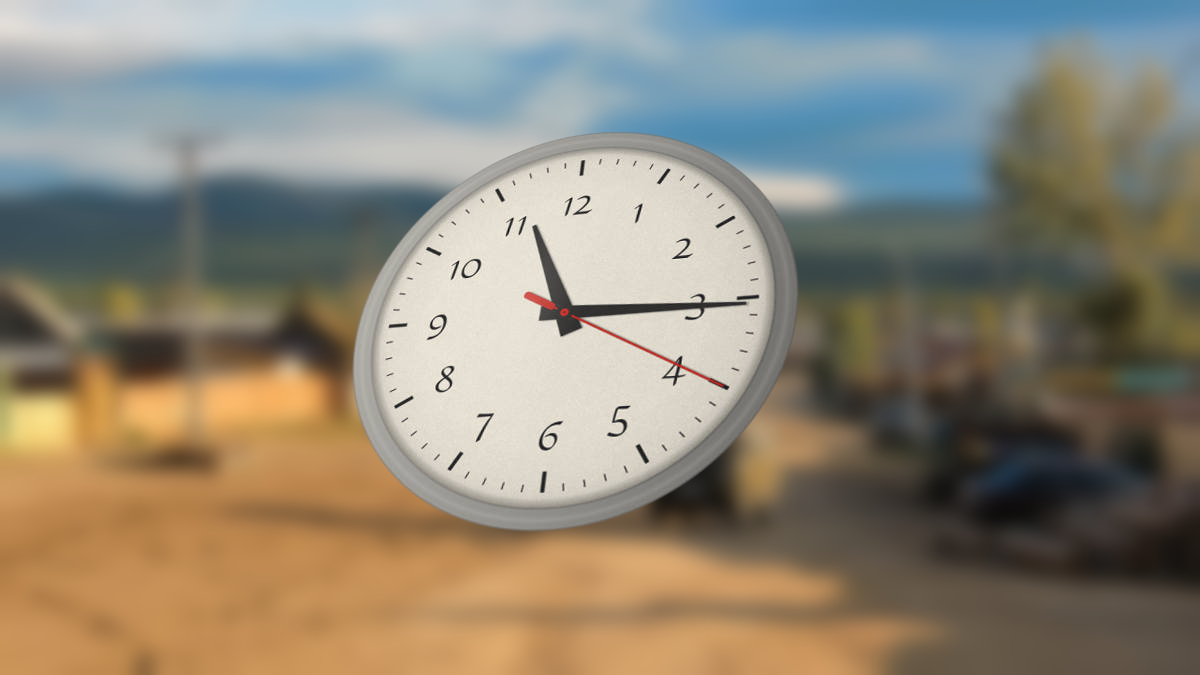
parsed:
11:15:20
